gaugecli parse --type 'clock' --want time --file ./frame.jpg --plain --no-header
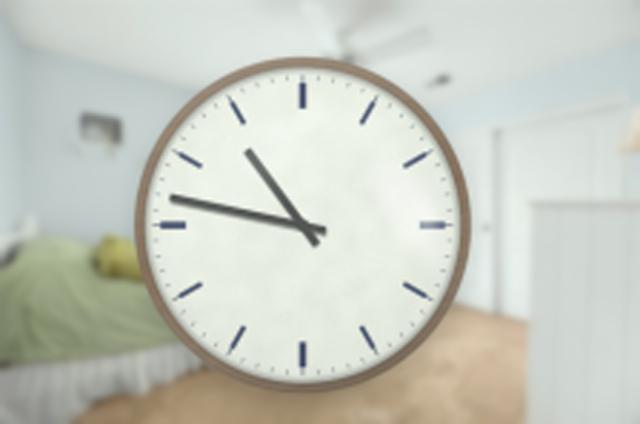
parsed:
10:47
